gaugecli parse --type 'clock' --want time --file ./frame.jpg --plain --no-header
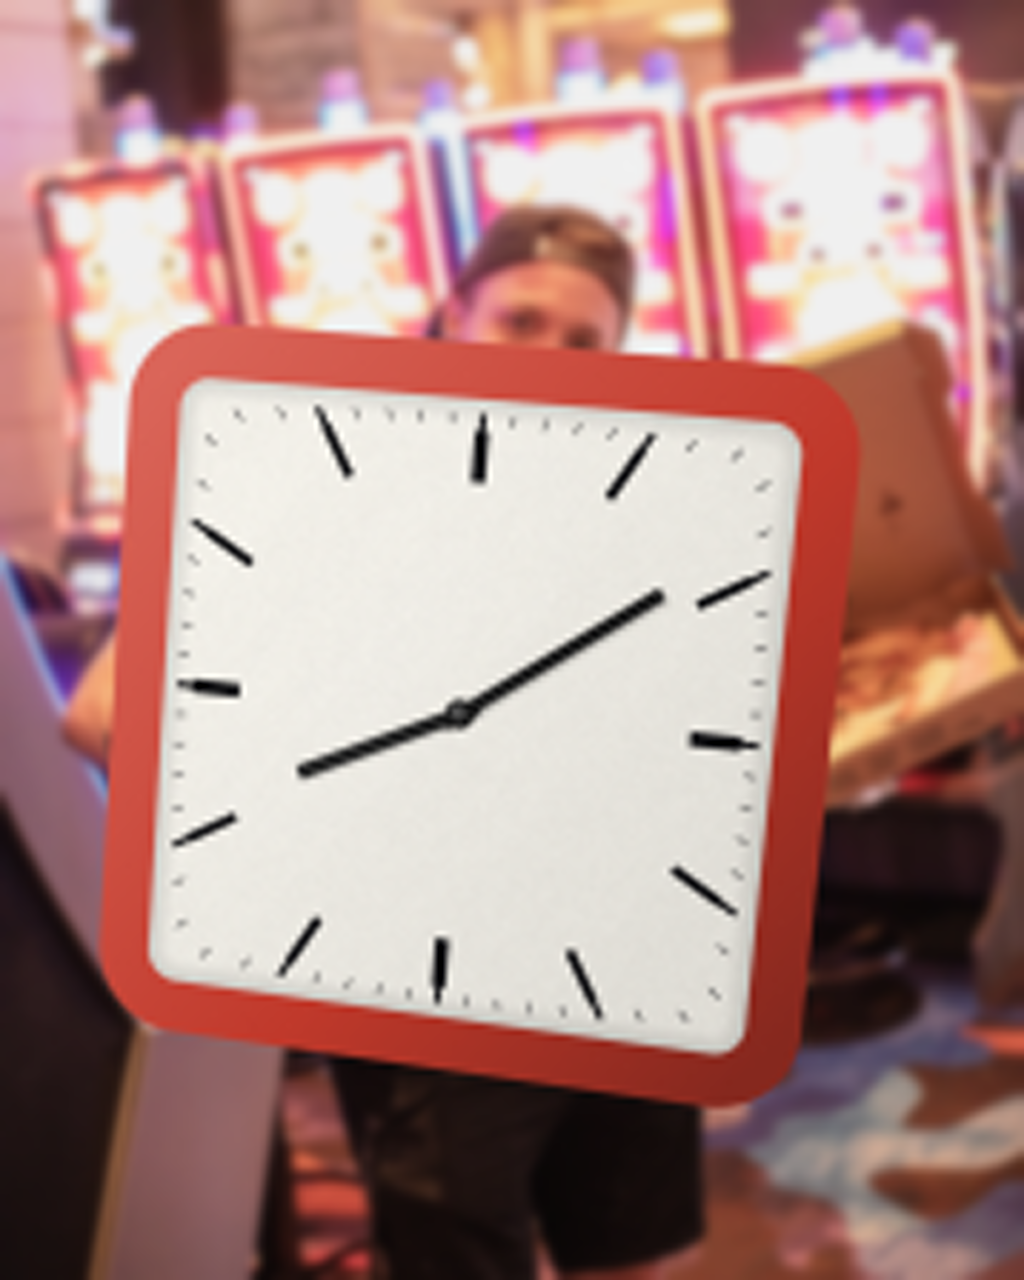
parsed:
8:09
